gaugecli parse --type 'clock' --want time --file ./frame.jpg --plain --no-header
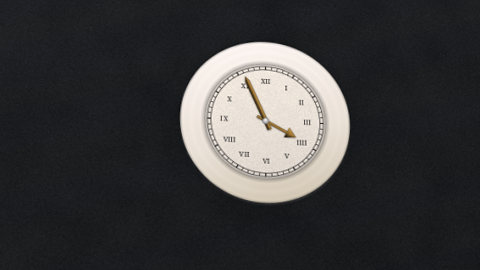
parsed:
3:56
